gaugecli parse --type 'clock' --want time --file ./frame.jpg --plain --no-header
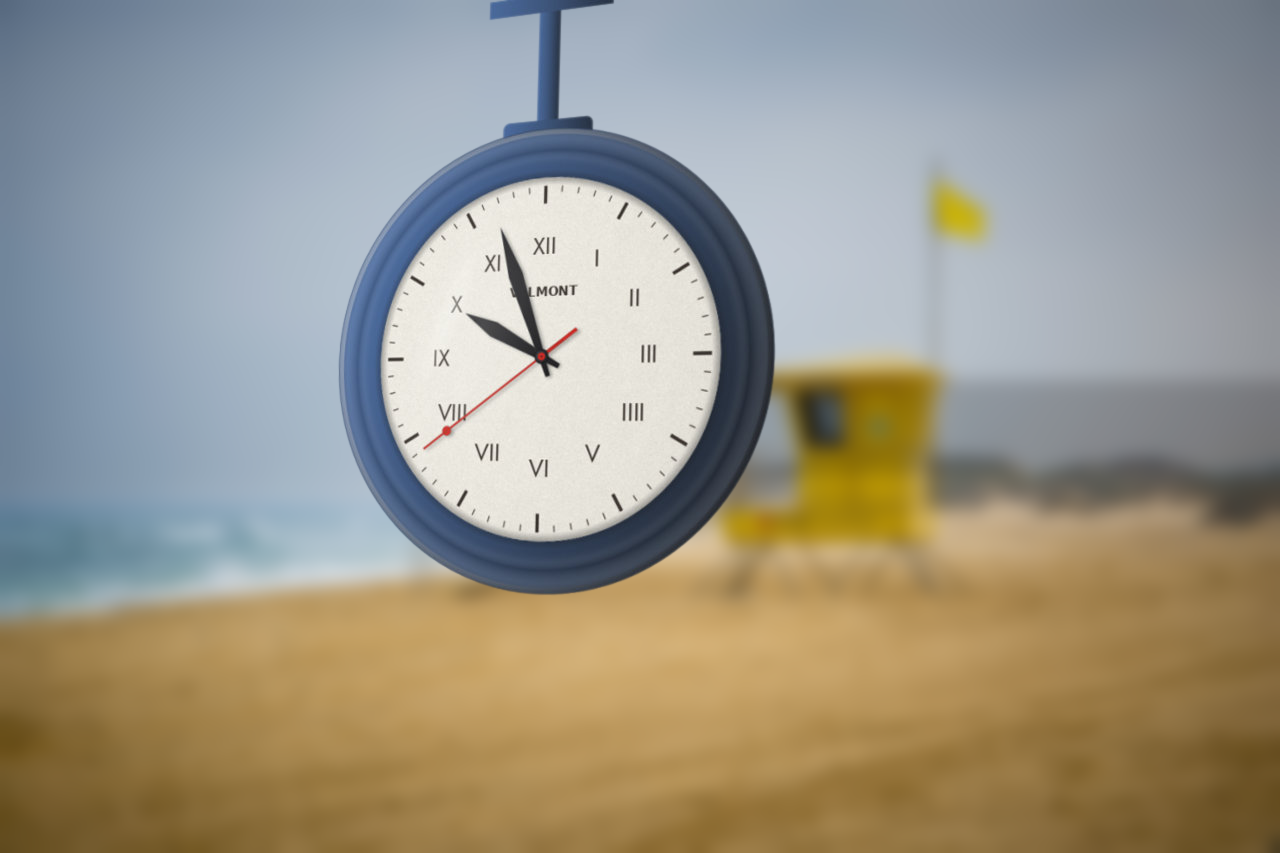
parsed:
9:56:39
